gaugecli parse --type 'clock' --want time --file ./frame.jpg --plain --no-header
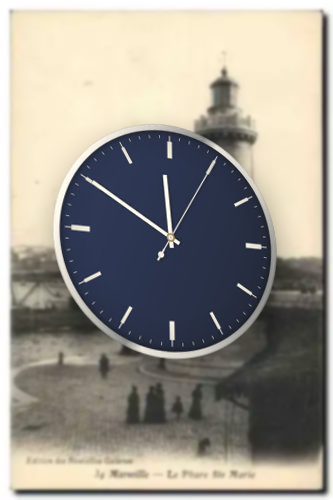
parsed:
11:50:05
